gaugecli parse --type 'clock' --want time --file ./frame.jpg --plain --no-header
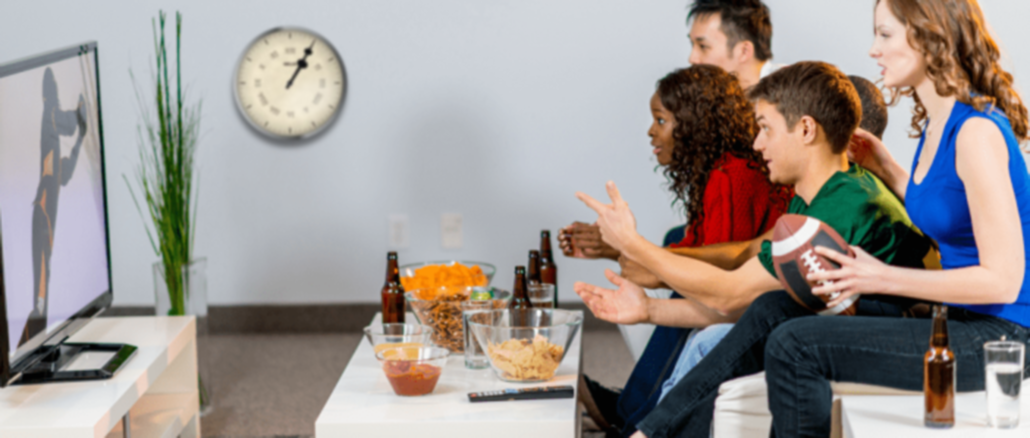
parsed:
1:05
